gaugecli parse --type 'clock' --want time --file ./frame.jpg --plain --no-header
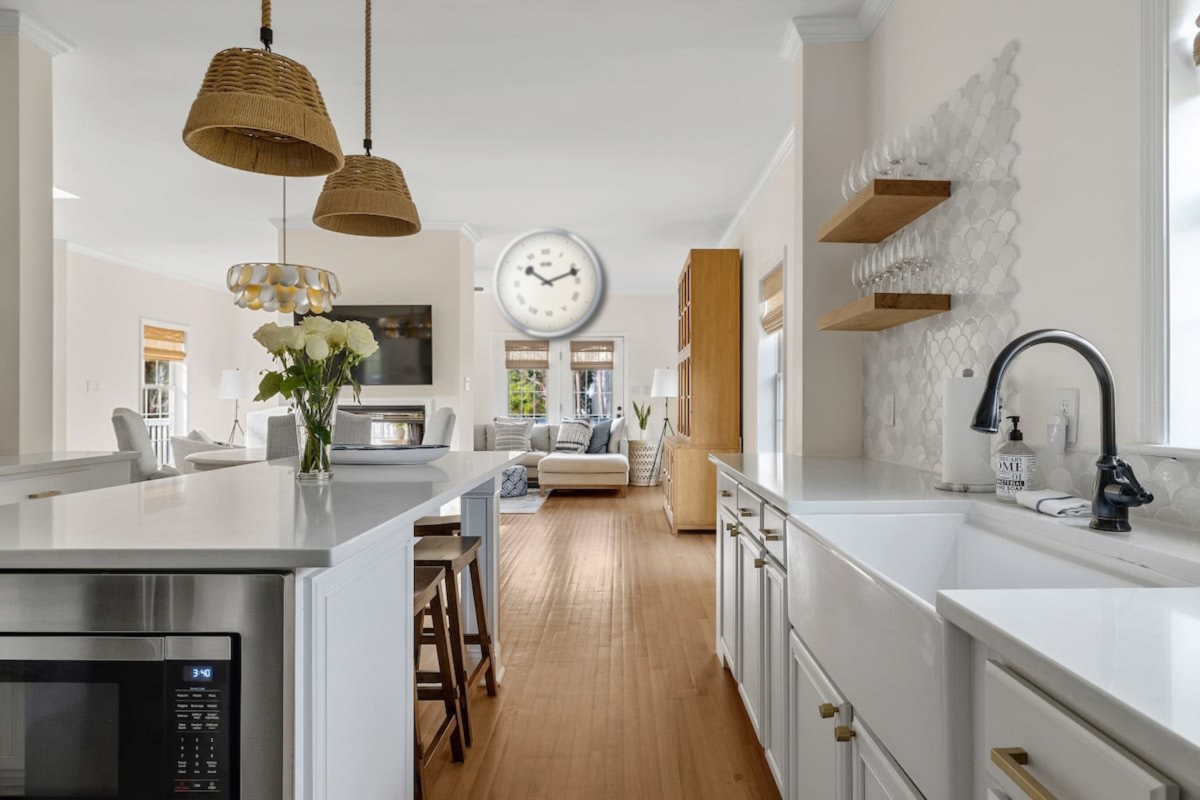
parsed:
10:12
